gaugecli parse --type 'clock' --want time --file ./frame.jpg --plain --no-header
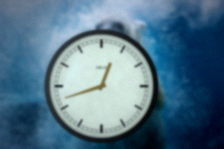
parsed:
12:42
